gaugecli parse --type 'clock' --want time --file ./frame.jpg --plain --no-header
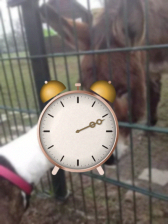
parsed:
2:11
